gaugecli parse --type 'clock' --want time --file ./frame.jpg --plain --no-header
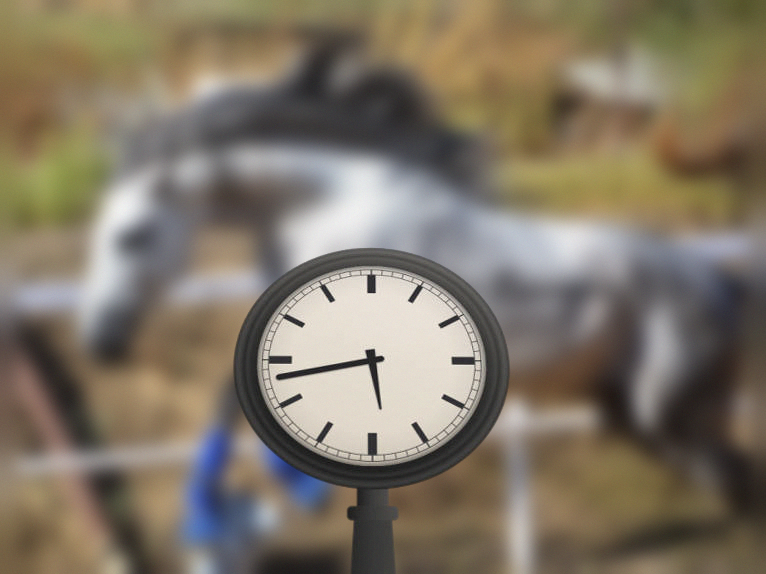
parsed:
5:43
